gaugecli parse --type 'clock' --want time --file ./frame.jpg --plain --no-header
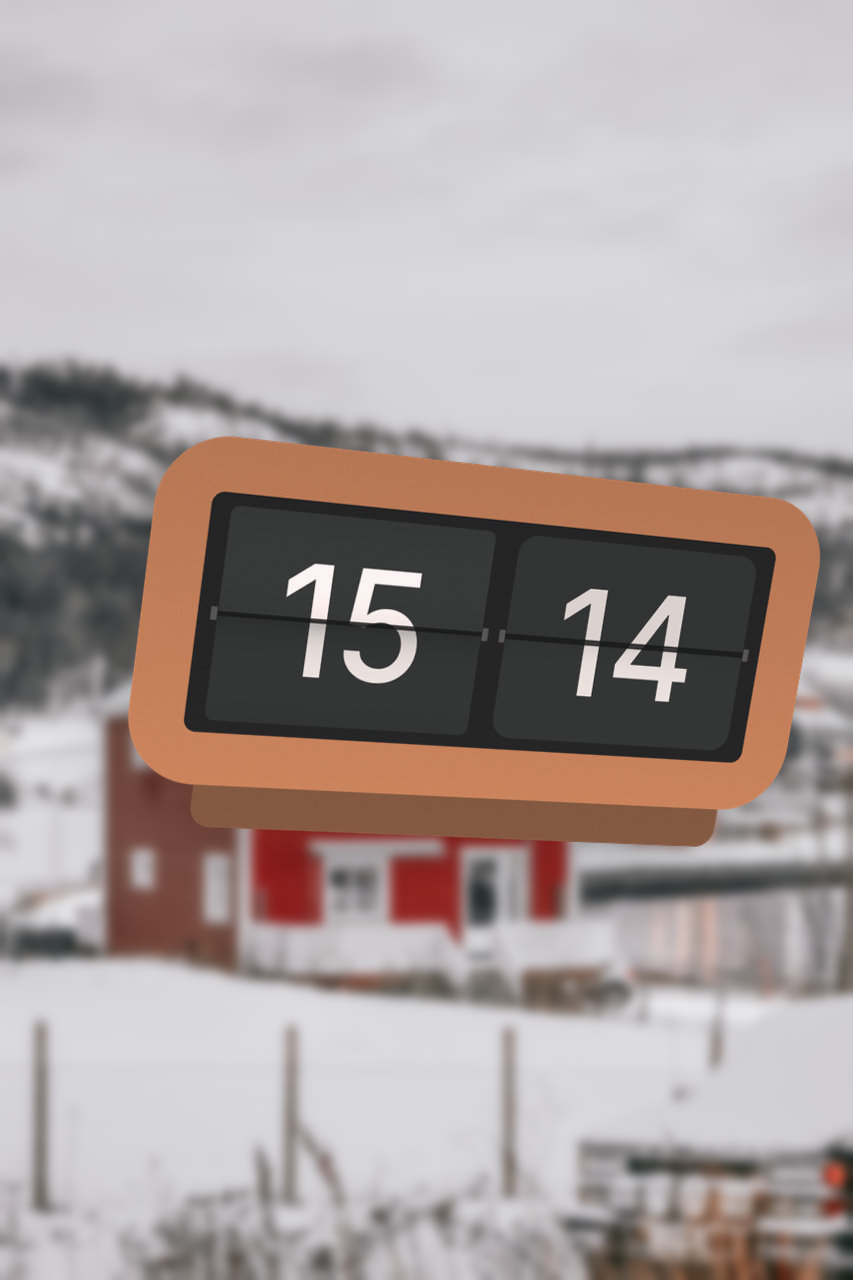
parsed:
15:14
